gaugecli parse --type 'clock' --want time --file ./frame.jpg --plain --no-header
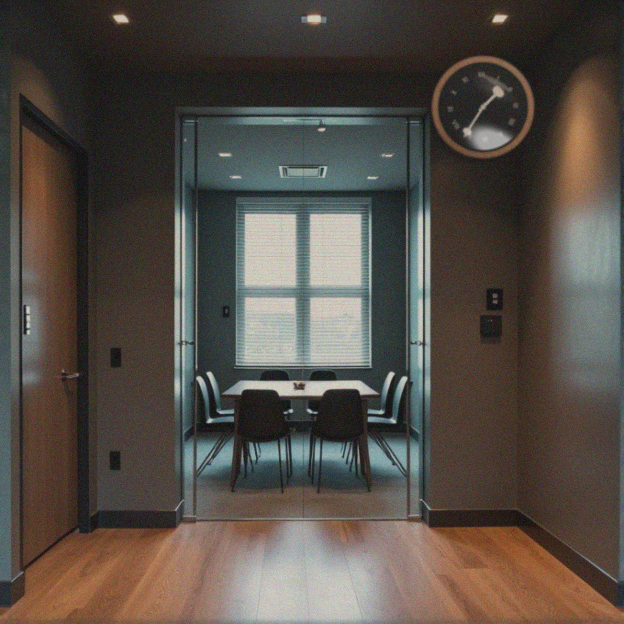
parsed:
1:36
